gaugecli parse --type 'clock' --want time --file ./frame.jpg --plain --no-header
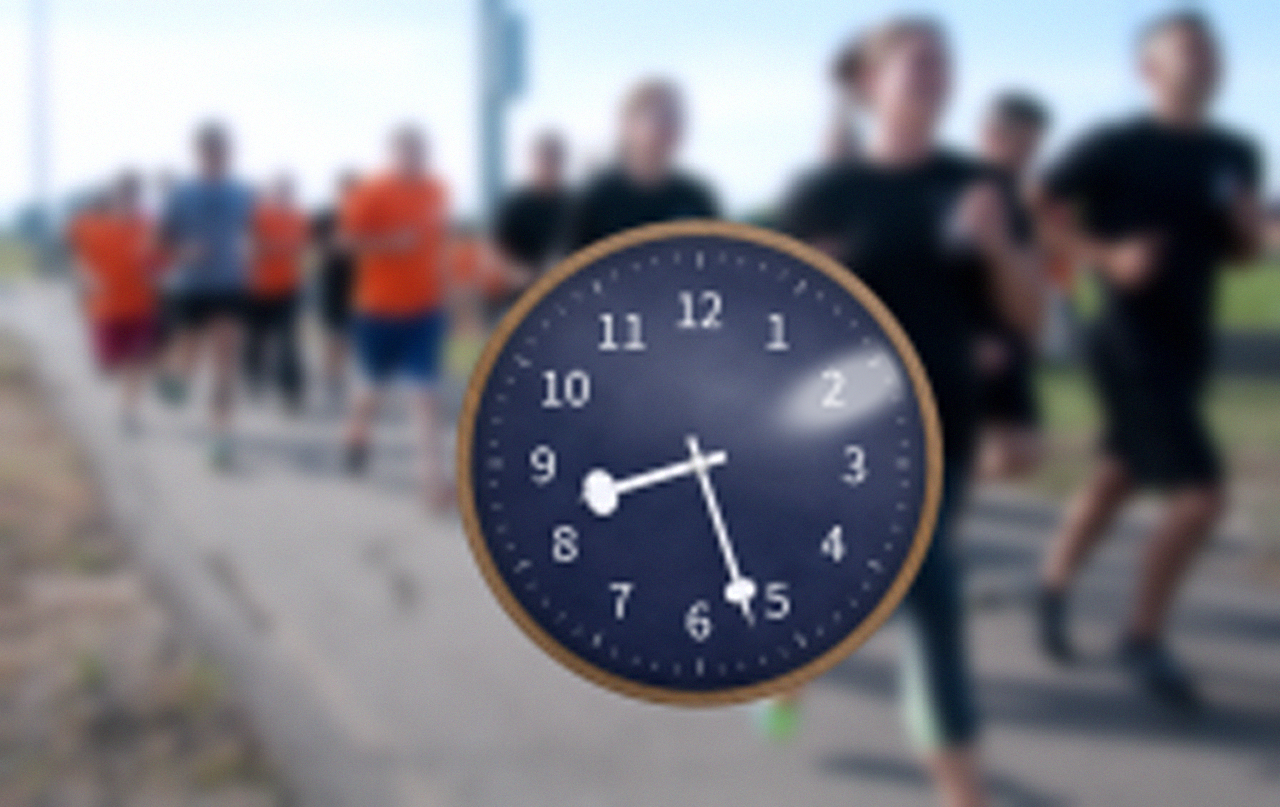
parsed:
8:27
